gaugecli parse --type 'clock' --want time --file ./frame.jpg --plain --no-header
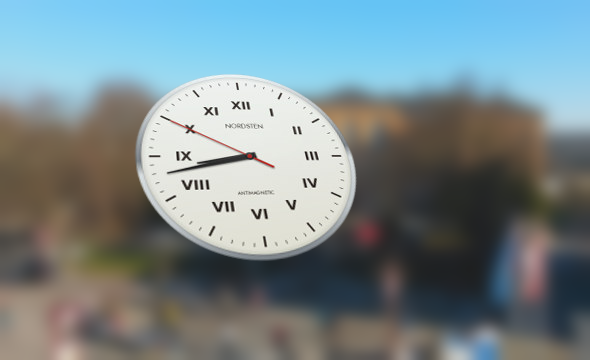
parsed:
8:42:50
